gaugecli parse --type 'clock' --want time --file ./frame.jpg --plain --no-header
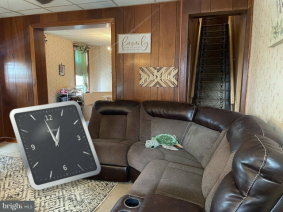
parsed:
12:58
